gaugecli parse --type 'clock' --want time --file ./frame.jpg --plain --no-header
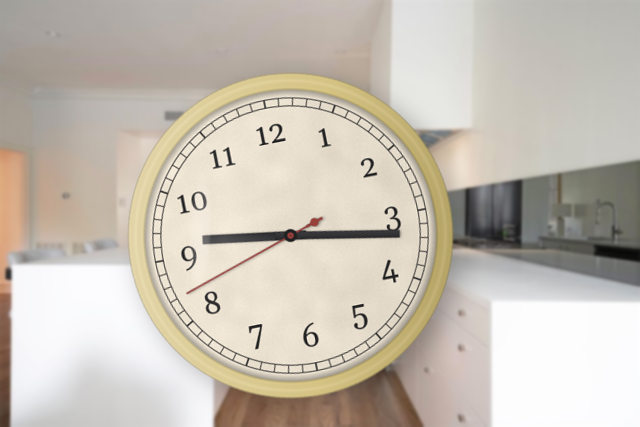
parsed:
9:16:42
